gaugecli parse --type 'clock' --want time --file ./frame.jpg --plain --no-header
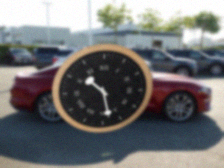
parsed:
10:28
